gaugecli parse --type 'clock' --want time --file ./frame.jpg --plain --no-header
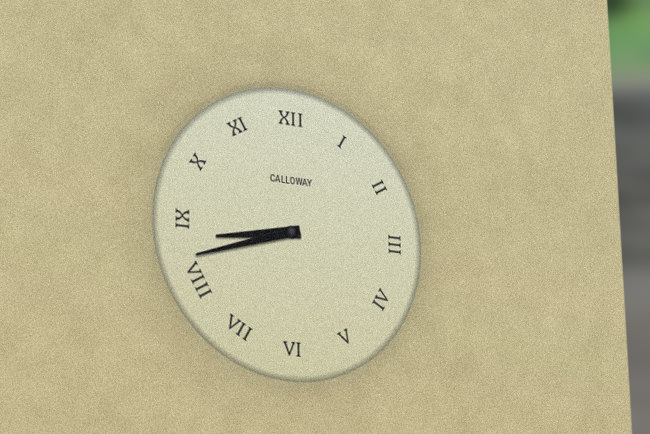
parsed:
8:42
